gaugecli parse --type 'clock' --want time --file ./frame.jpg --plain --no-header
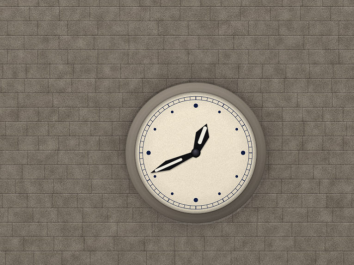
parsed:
12:41
